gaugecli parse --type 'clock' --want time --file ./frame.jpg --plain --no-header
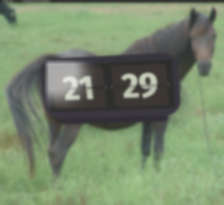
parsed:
21:29
